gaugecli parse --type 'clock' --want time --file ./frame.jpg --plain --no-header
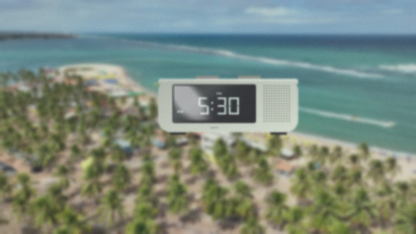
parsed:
5:30
